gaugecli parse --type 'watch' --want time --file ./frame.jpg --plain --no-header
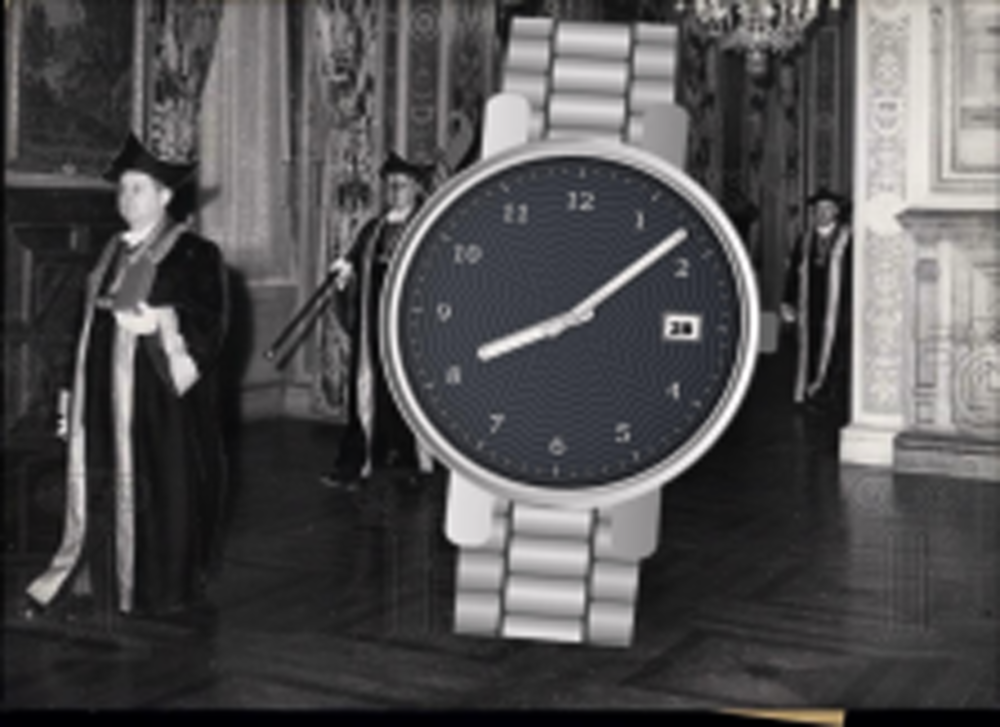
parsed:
8:08
